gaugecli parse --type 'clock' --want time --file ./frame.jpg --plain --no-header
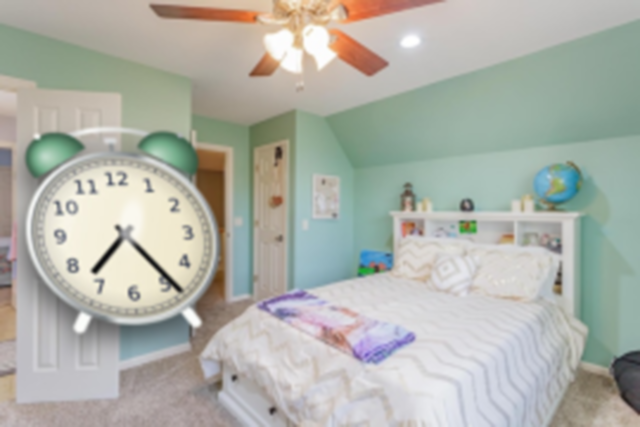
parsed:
7:24
